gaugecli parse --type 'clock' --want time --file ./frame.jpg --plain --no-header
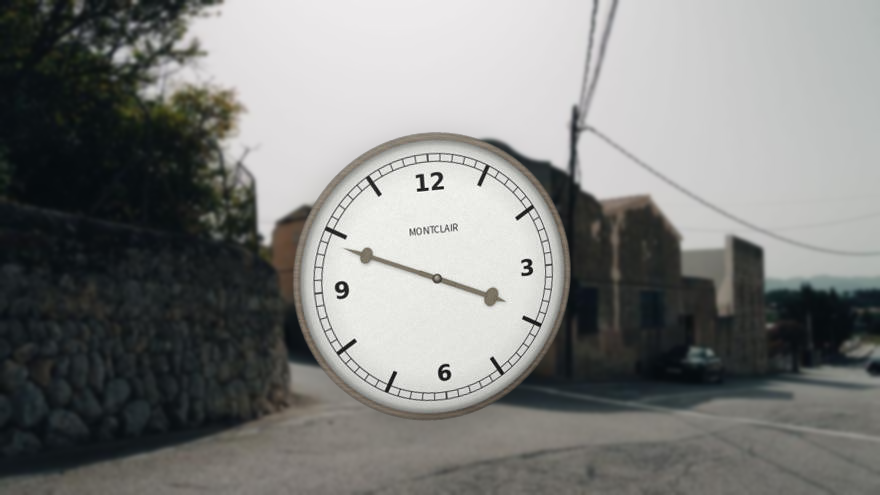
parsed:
3:49
